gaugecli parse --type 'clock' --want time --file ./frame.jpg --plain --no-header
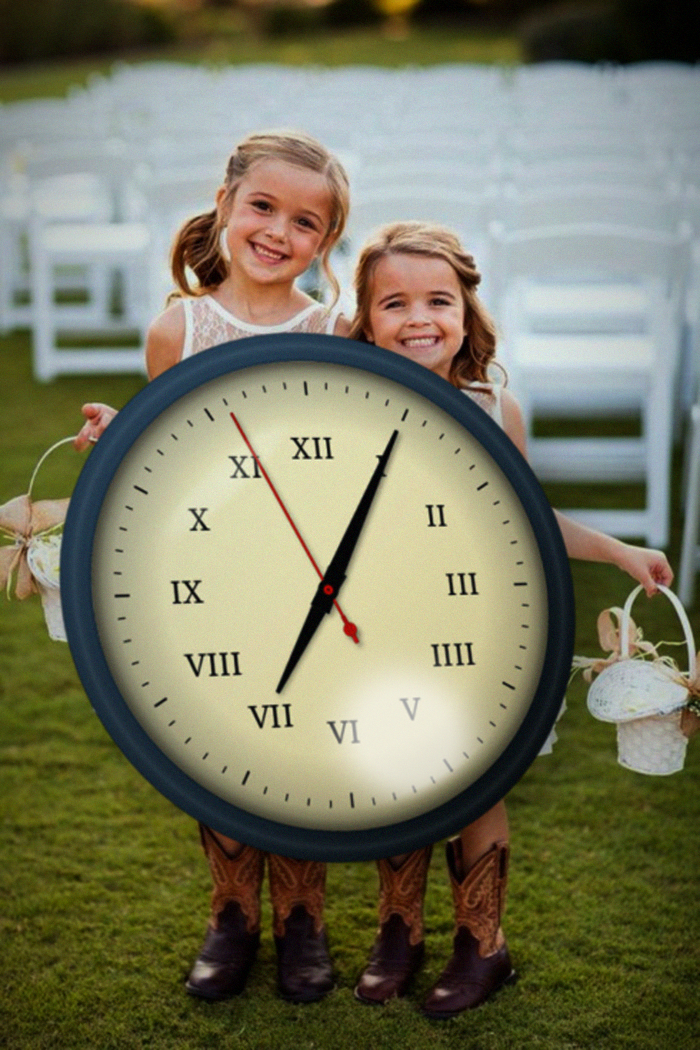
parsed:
7:04:56
